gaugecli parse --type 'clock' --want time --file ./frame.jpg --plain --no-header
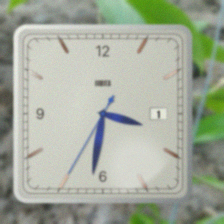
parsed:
3:31:35
